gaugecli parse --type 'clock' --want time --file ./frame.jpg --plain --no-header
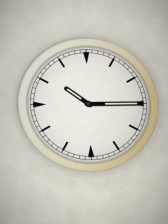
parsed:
10:15
